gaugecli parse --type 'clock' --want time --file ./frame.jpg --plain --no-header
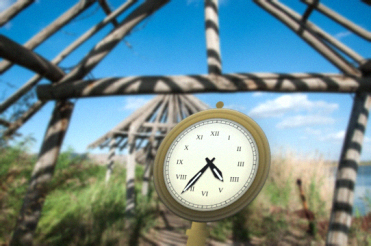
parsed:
4:36
